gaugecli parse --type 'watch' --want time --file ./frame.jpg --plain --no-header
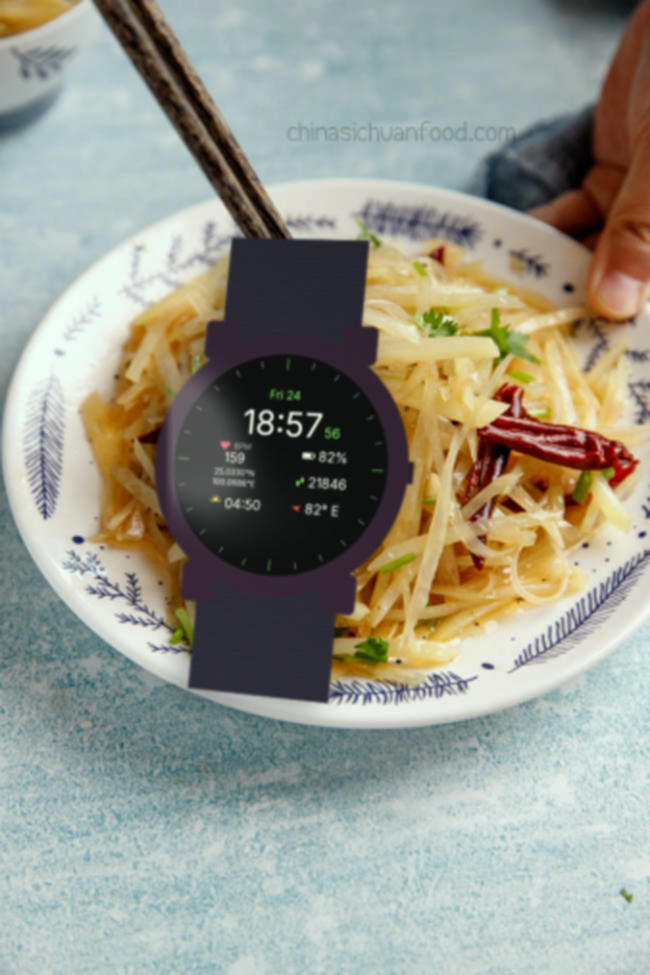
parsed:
18:57
